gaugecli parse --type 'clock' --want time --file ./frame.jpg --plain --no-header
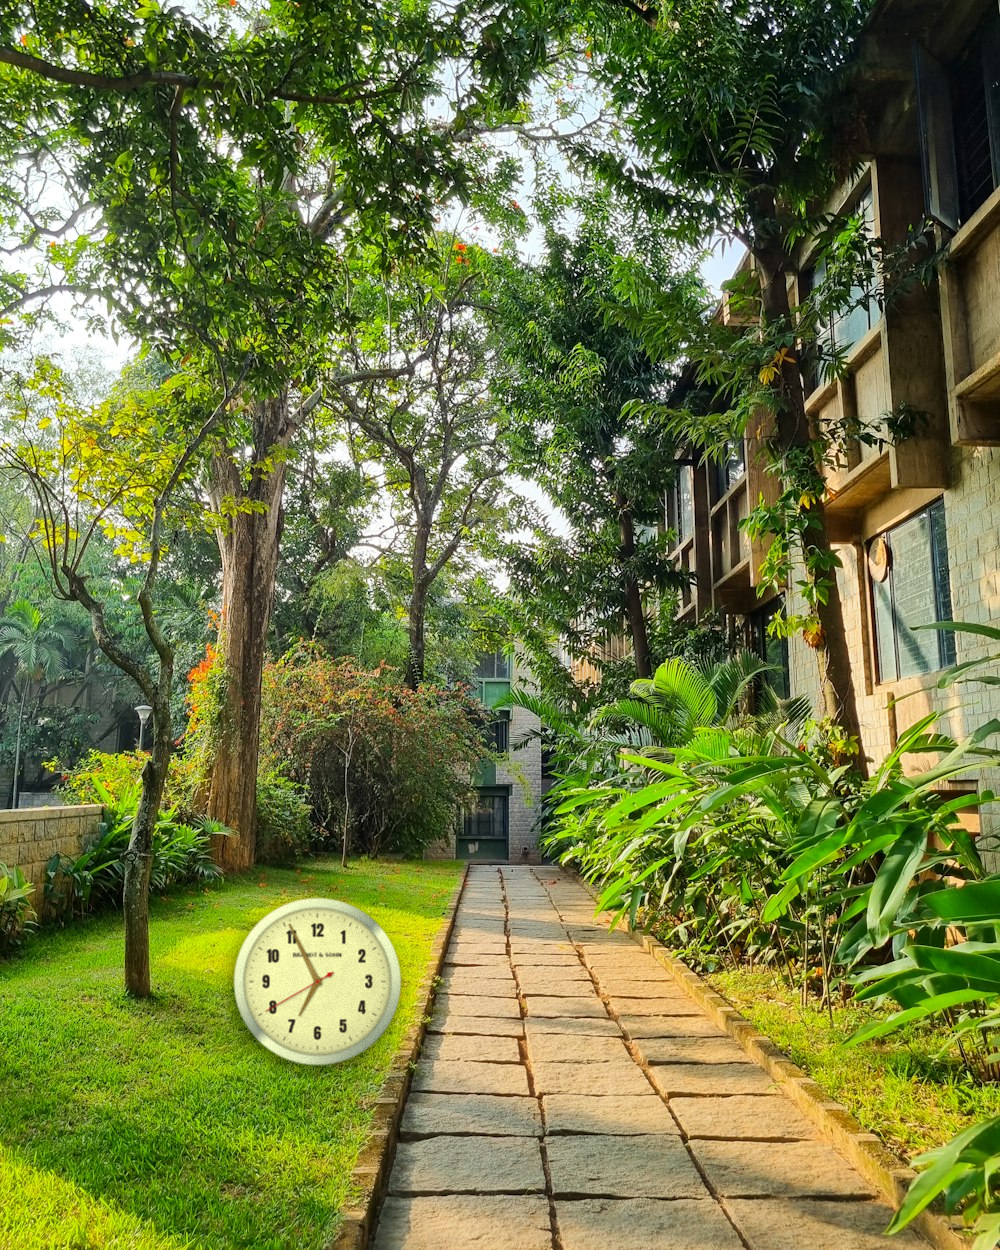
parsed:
6:55:40
